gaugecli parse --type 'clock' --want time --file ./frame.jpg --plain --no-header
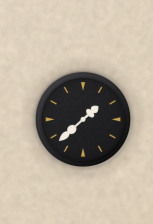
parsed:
1:38
